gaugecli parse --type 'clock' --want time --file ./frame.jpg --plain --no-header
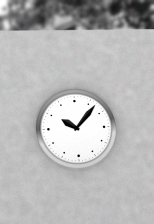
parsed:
10:07
